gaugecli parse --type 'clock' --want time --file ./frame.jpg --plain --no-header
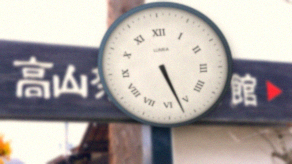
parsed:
5:27
